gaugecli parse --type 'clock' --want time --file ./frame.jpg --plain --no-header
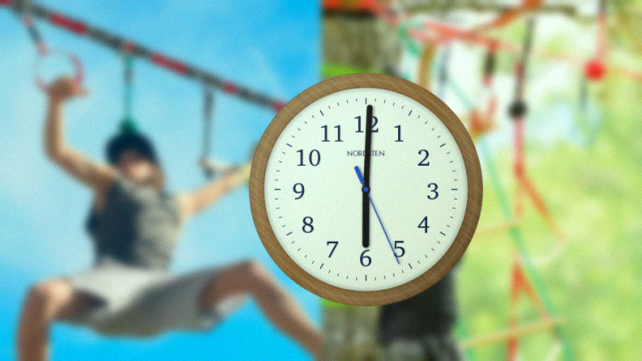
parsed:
6:00:26
